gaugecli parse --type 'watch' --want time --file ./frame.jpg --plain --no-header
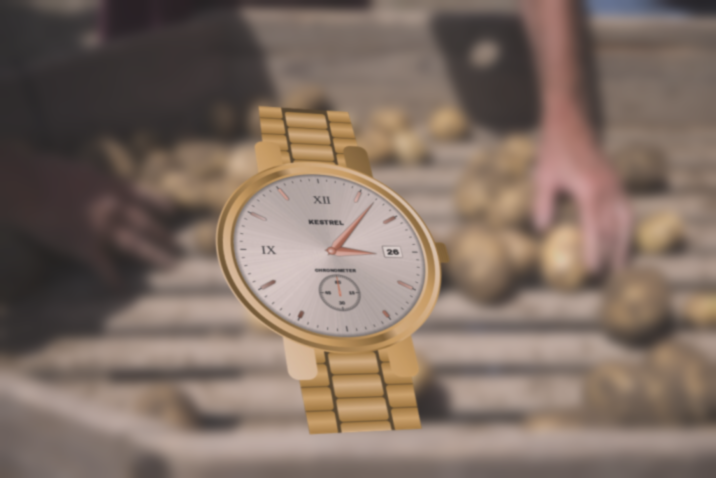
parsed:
3:07
